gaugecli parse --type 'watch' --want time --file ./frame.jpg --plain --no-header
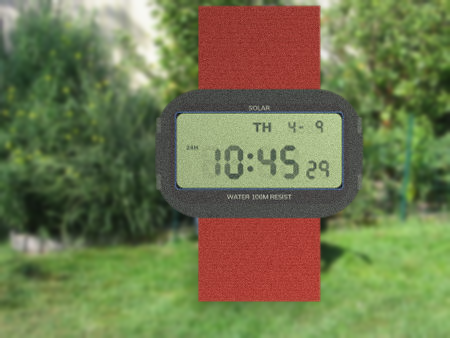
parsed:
10:45:29
